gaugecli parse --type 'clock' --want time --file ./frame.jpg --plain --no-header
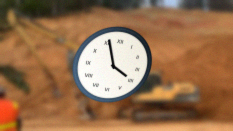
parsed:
3:56
